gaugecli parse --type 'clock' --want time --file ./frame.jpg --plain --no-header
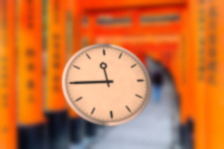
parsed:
11:45
